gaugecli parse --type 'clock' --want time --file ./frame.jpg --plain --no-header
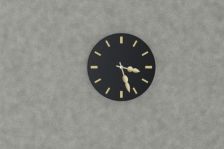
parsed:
3:27
